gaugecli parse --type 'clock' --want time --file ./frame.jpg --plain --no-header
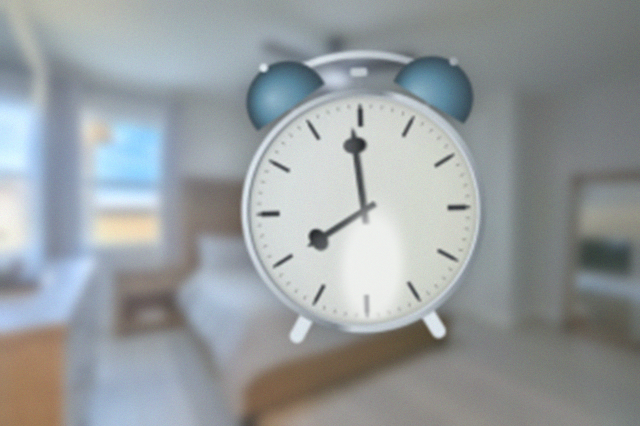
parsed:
7:59
